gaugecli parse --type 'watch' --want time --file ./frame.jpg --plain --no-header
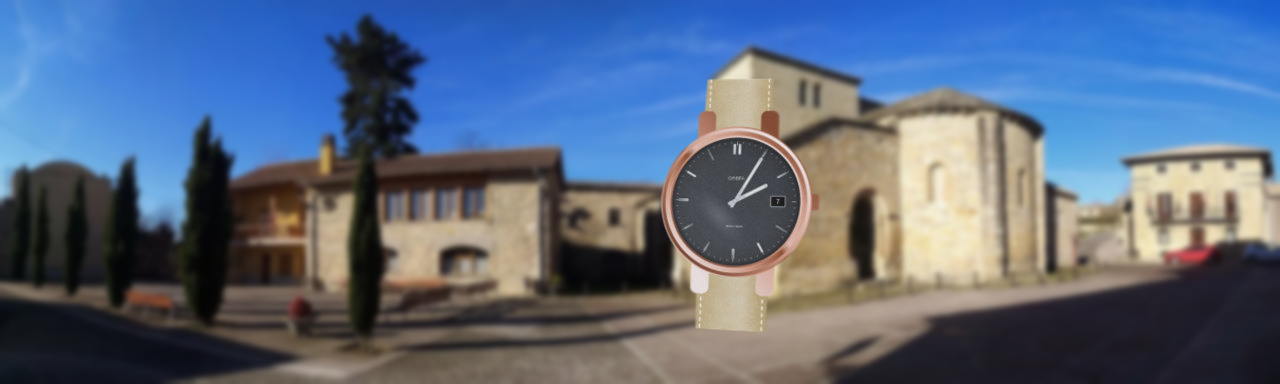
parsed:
2:05
